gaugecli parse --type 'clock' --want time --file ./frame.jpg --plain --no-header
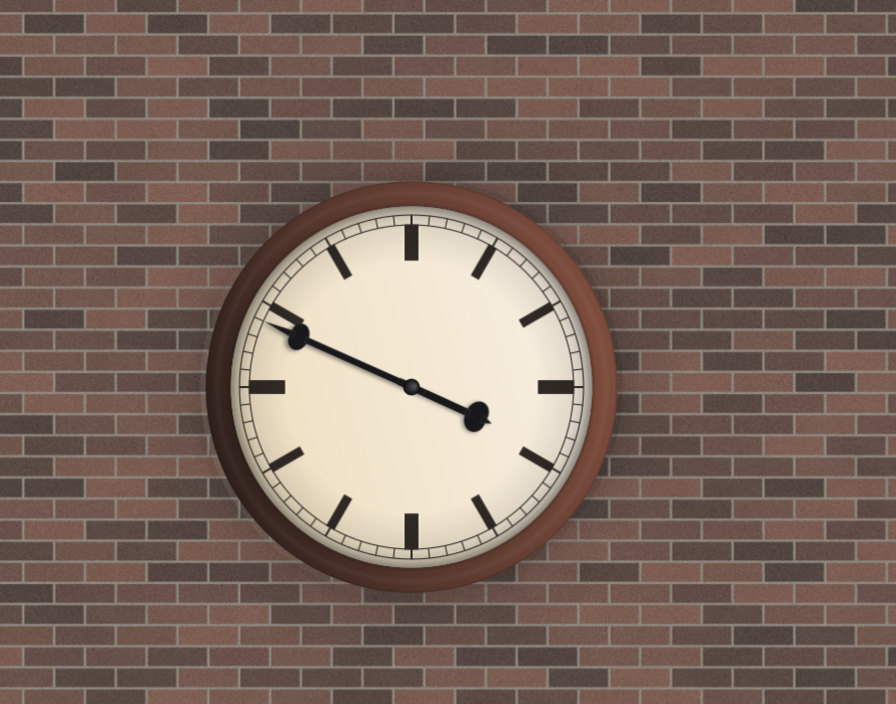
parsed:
3:49
